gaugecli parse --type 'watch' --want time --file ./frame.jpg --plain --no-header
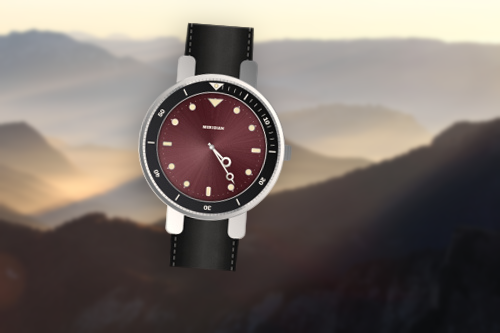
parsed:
4:24
